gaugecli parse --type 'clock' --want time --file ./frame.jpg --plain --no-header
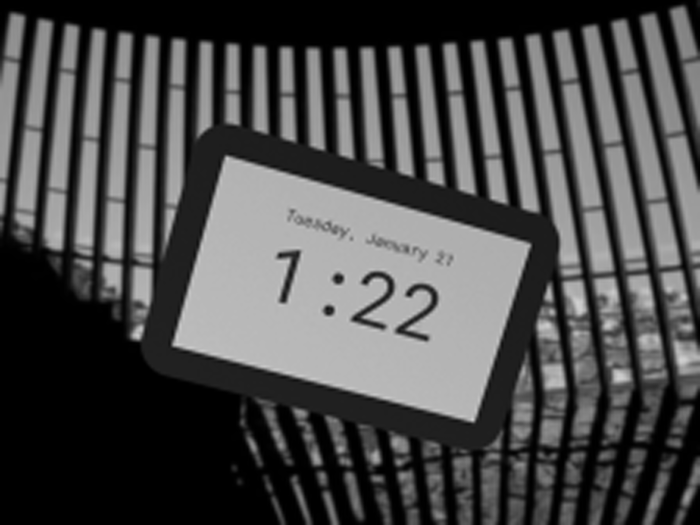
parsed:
1:22
